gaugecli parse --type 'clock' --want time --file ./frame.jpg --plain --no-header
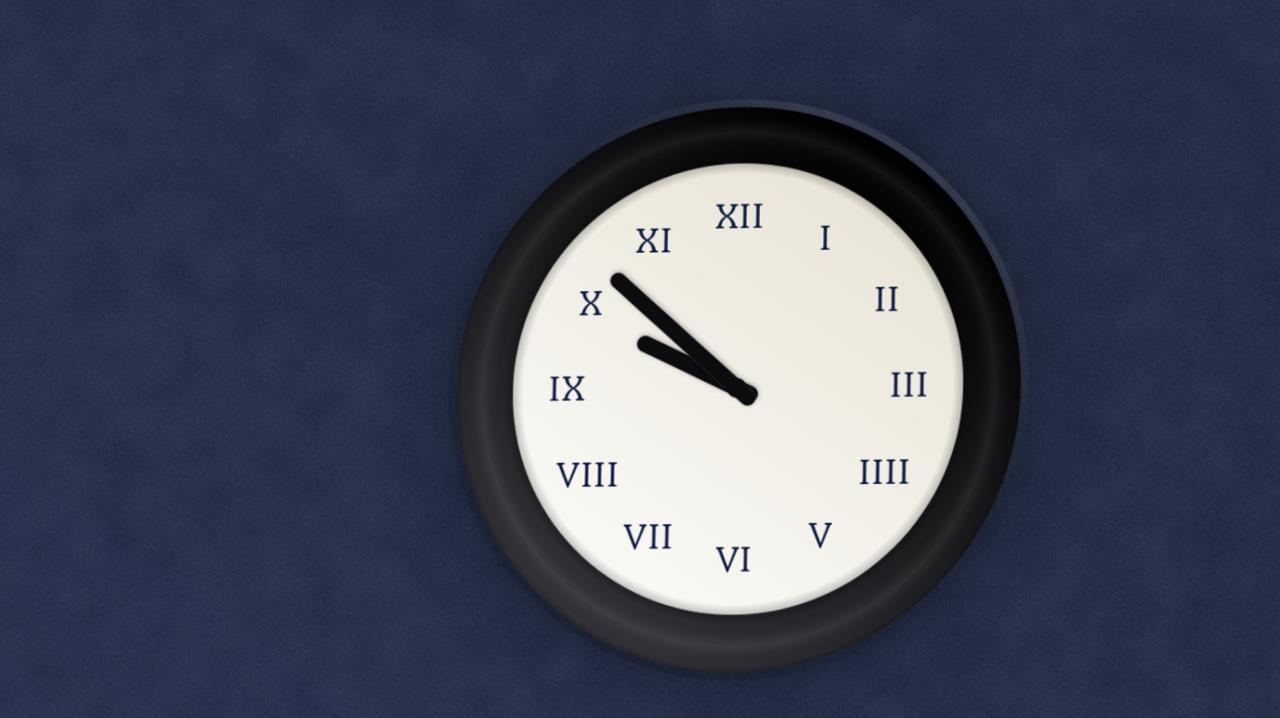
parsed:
9:52
